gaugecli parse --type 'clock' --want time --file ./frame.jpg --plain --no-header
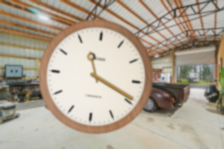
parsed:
11:19
